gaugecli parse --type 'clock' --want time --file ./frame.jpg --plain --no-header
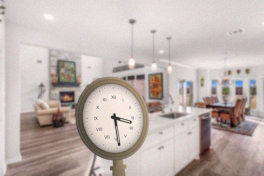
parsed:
3:29
